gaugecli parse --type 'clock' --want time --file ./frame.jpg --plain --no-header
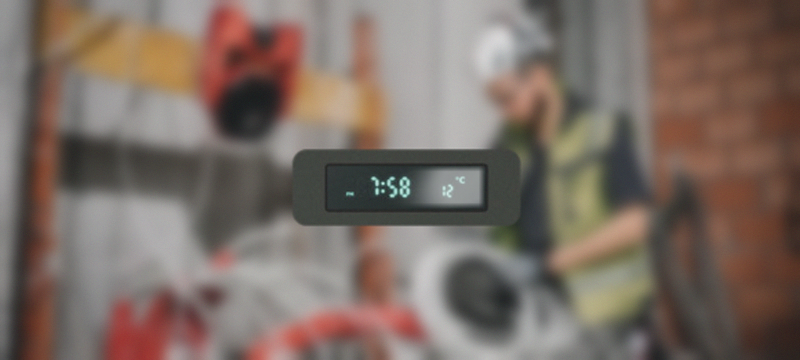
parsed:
7:58
